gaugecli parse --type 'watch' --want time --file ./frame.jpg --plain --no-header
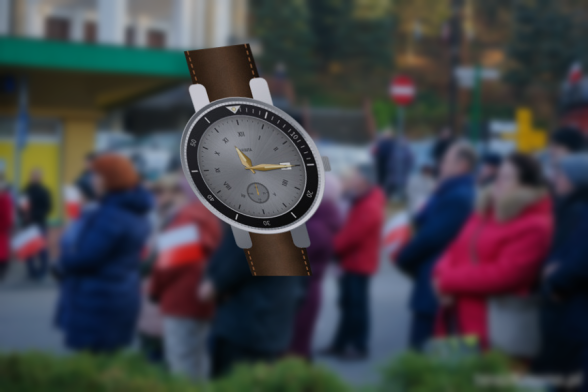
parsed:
11:15
